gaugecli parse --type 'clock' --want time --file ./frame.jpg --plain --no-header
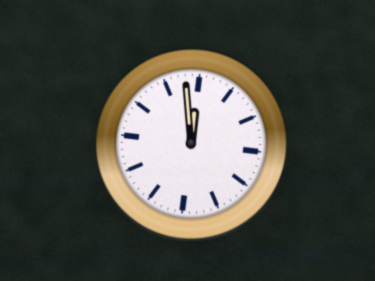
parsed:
11:58
